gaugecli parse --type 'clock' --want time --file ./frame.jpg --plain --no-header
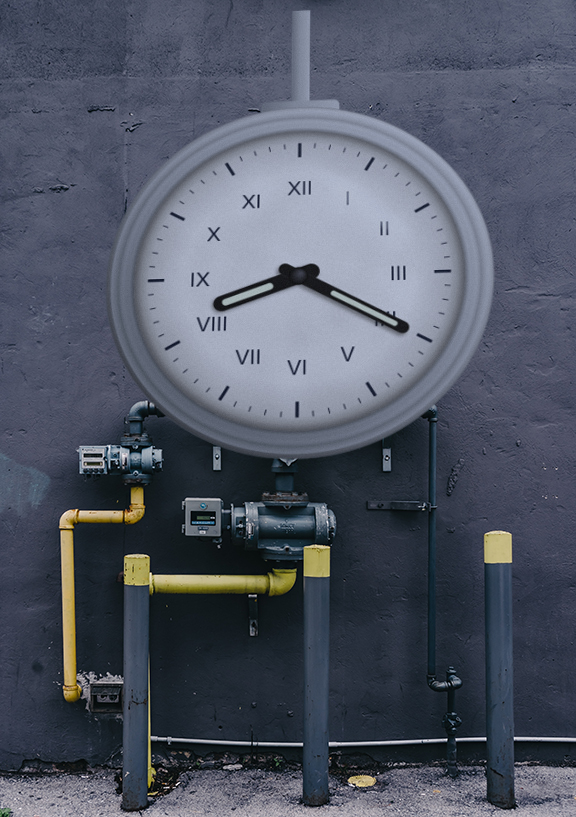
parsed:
8:20
